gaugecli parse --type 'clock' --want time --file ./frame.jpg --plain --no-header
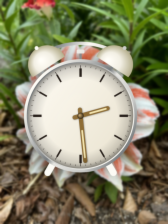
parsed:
2:29
